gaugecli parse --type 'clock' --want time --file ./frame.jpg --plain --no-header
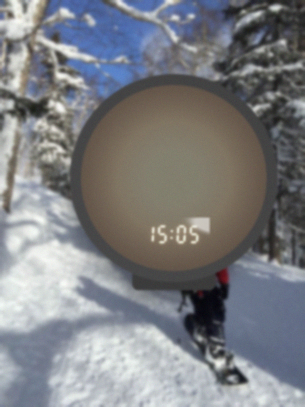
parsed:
15:05
